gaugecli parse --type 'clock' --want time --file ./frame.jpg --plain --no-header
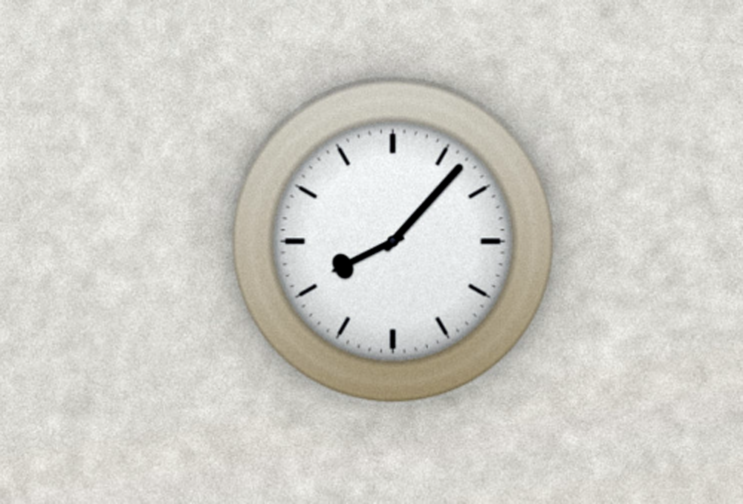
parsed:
8:07
